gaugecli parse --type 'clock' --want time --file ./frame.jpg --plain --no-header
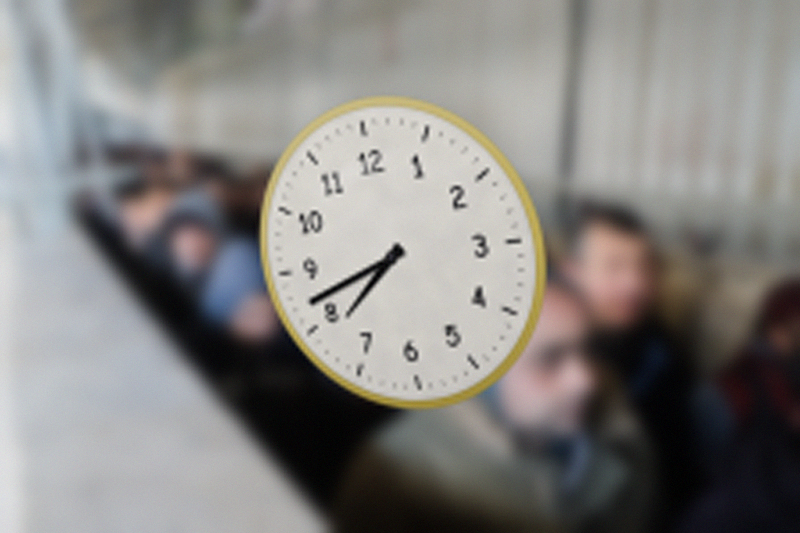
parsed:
7:42
